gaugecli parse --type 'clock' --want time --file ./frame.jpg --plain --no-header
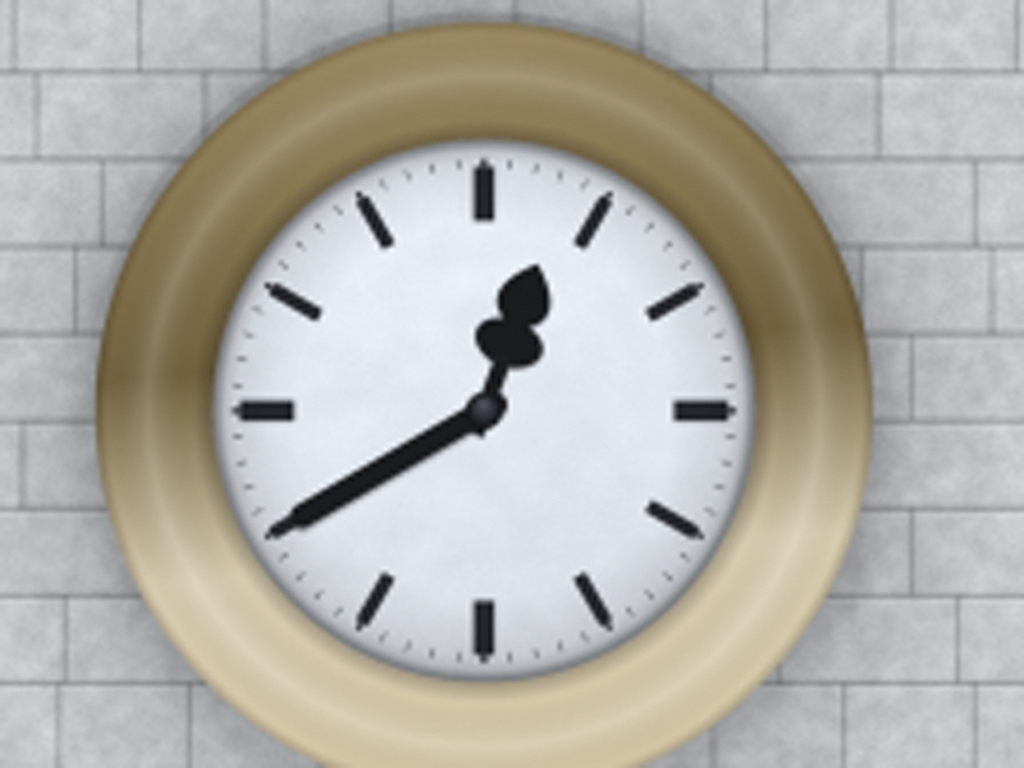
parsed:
12:40
